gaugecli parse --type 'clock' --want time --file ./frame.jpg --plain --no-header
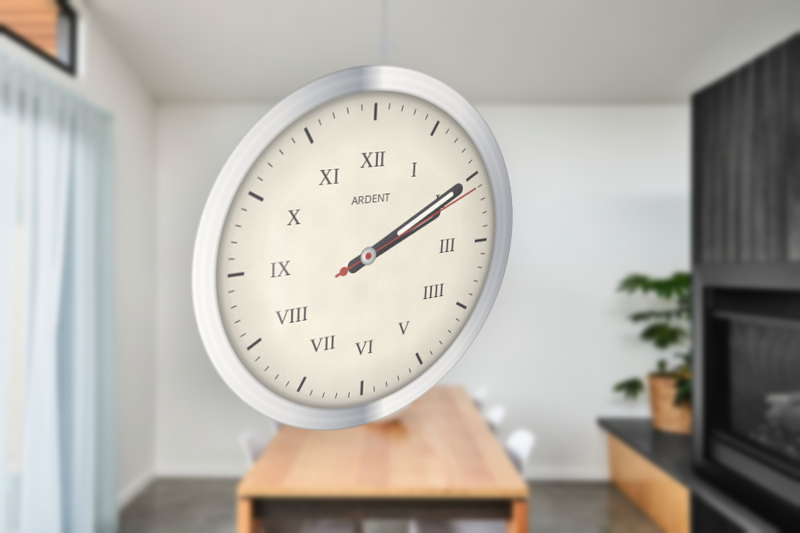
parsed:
2:10:11
